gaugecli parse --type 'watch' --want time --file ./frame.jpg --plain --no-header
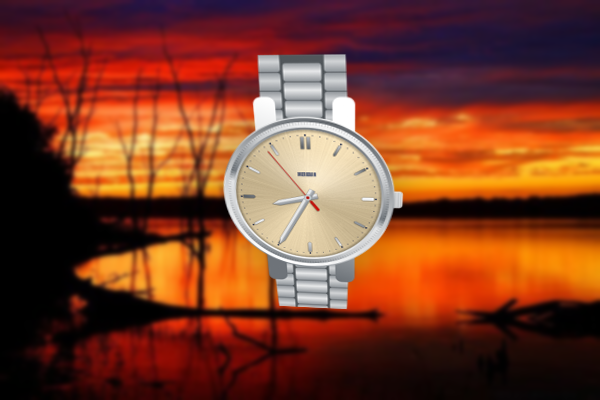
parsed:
8:34:54
